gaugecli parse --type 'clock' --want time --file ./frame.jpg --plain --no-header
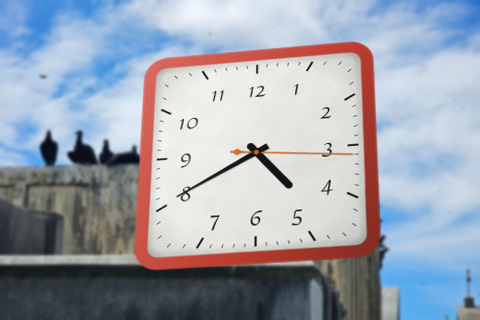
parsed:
4:40:16
